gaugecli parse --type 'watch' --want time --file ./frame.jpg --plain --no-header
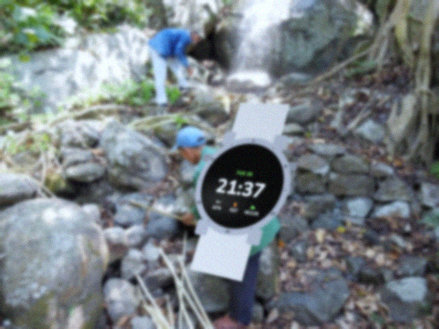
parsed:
21:37
